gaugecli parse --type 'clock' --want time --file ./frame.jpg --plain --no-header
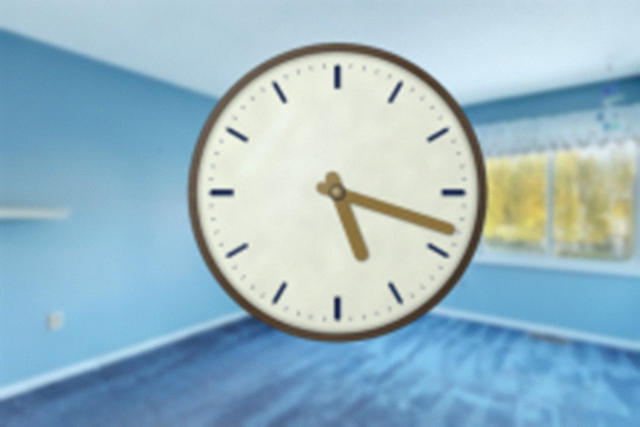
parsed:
5:18
